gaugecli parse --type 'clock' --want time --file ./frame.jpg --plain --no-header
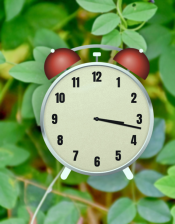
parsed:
3:17
